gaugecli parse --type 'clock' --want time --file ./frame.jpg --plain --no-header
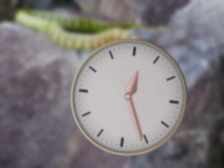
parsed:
12:26
